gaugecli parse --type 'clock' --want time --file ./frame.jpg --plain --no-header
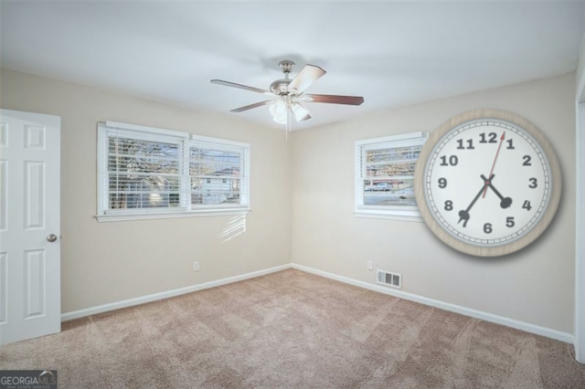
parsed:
4:36:03
